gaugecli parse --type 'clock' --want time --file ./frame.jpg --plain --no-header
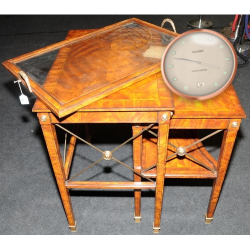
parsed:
3:48
